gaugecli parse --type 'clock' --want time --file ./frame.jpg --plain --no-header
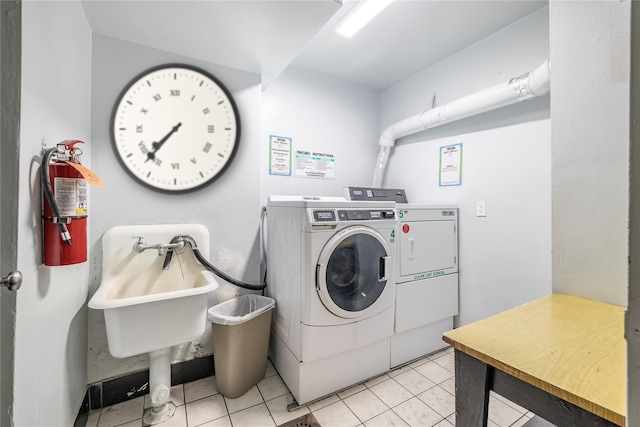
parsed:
7:37
